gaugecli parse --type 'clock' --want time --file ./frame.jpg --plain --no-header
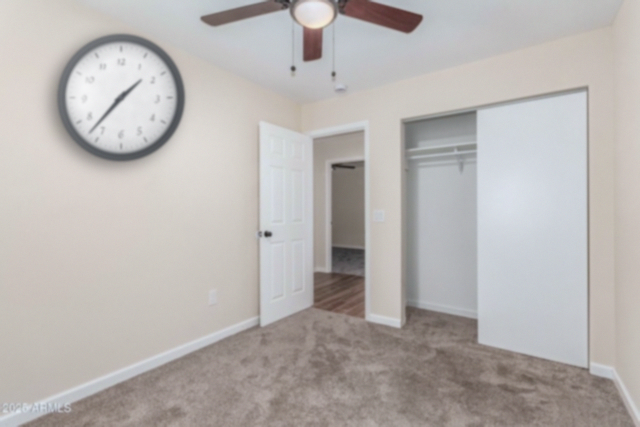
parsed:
1:37
